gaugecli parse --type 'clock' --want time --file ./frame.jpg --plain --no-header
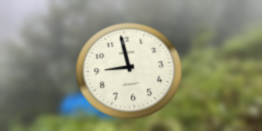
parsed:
8:59
